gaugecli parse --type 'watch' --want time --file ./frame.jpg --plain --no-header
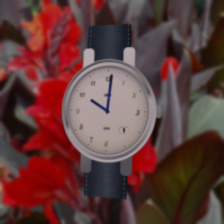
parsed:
10:01
